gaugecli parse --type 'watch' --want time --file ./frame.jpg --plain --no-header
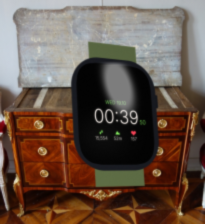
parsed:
0:39
